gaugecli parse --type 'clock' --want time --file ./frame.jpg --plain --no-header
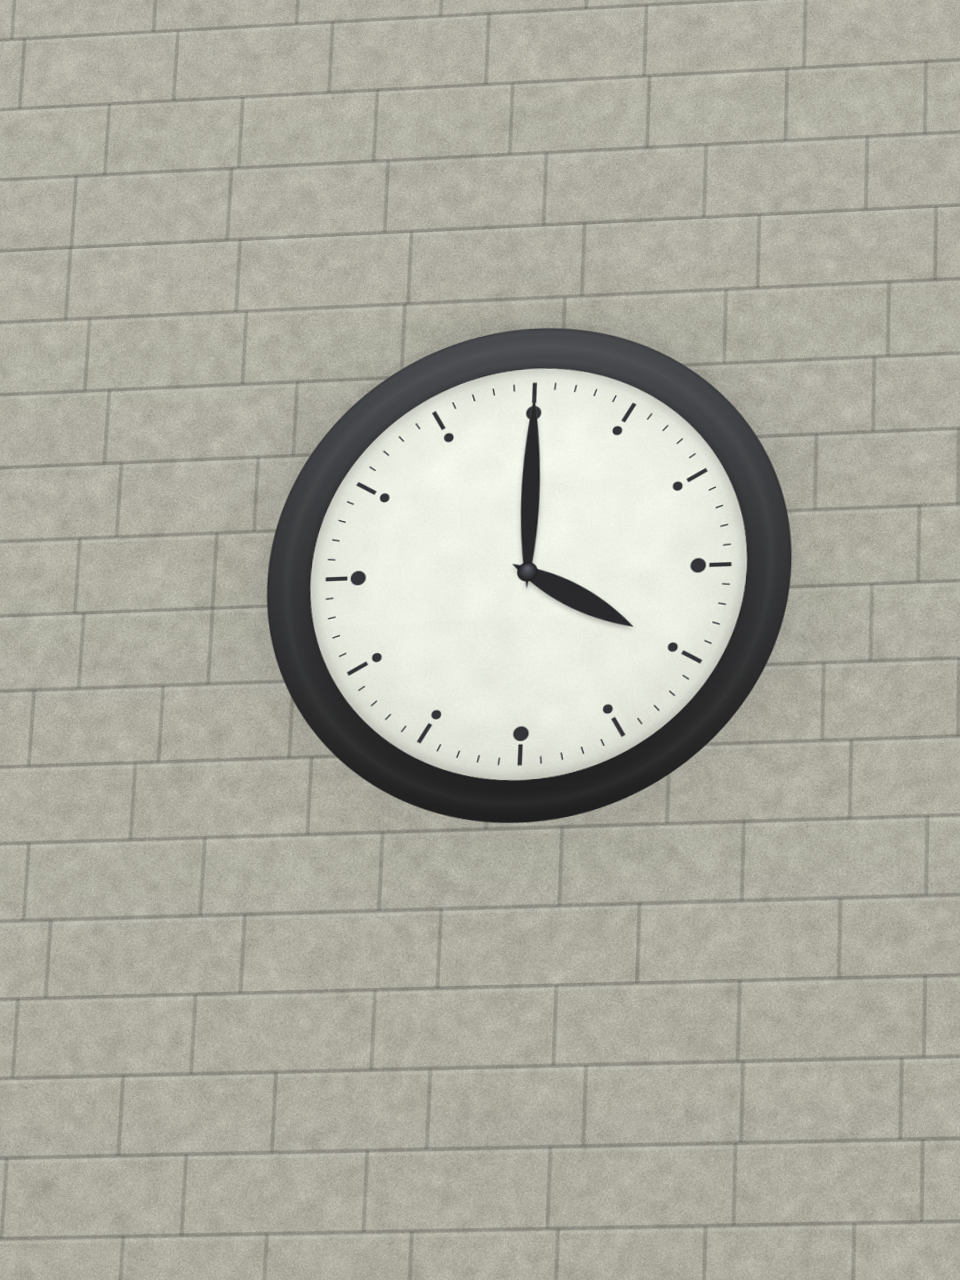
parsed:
4:00
